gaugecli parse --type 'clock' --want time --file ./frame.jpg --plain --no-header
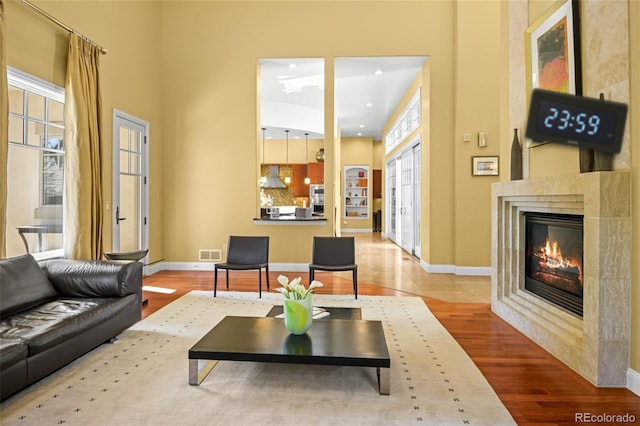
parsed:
23:59
